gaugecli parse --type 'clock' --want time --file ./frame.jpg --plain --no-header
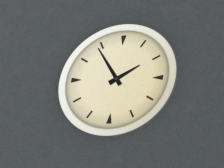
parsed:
1:54
